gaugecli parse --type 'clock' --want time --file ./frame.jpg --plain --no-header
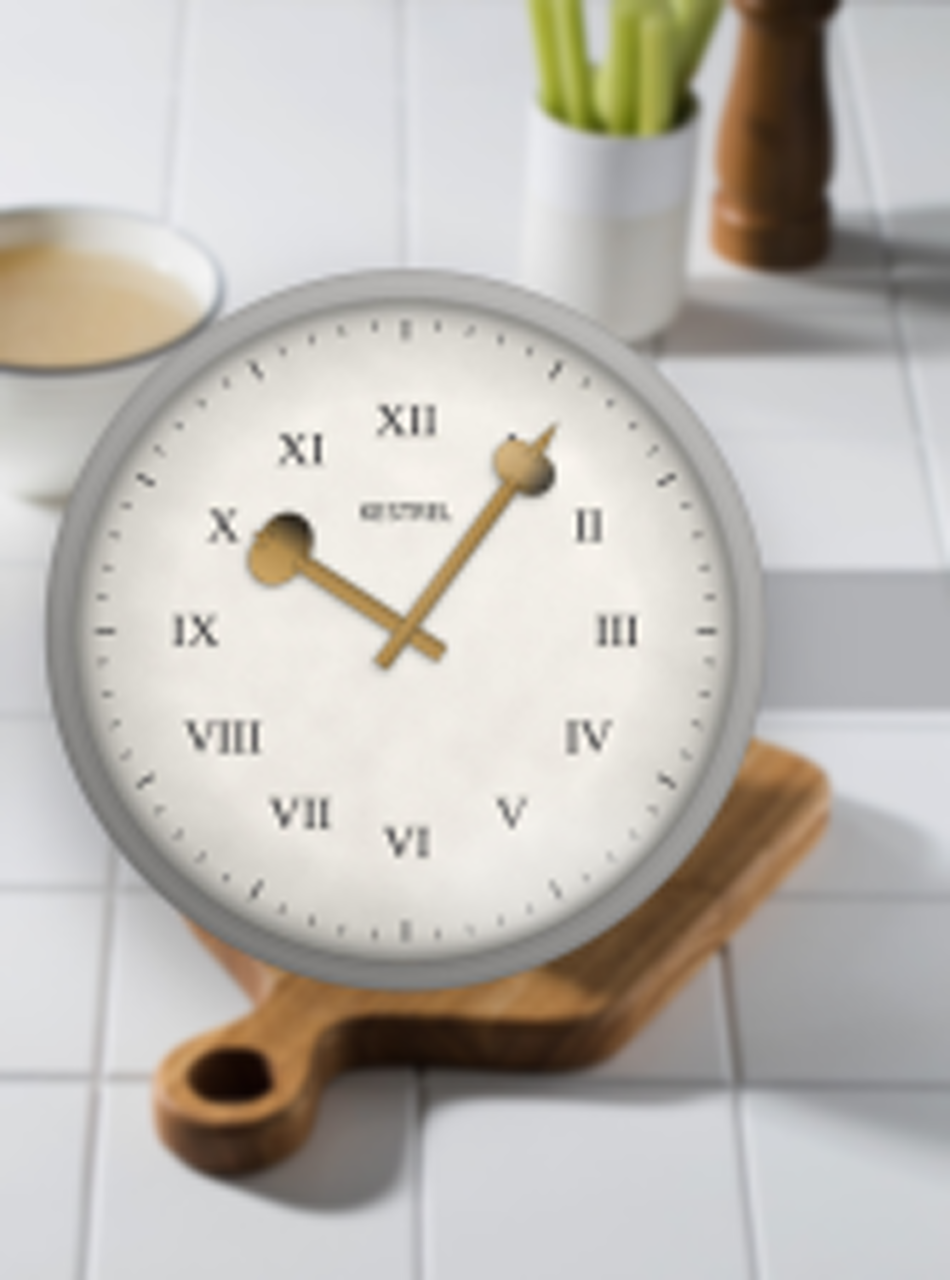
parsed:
10:06
